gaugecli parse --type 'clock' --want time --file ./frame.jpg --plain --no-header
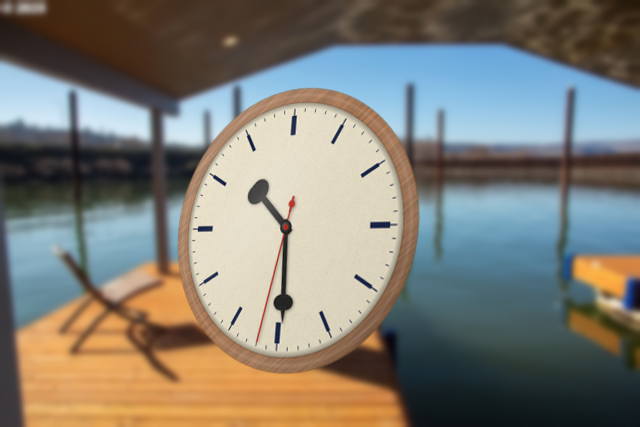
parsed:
10:29:32
